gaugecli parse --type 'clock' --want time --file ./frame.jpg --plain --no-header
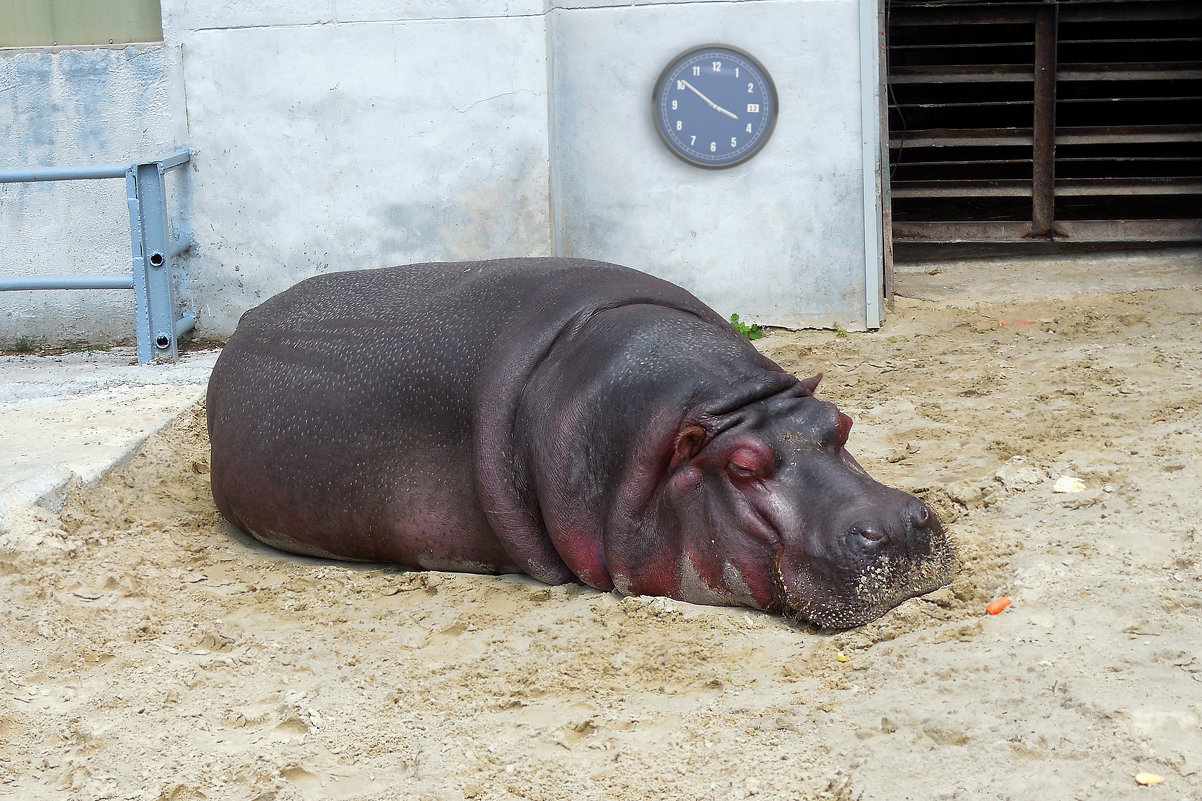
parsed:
3:51
